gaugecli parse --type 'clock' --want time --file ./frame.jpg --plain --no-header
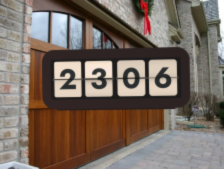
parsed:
23:06
